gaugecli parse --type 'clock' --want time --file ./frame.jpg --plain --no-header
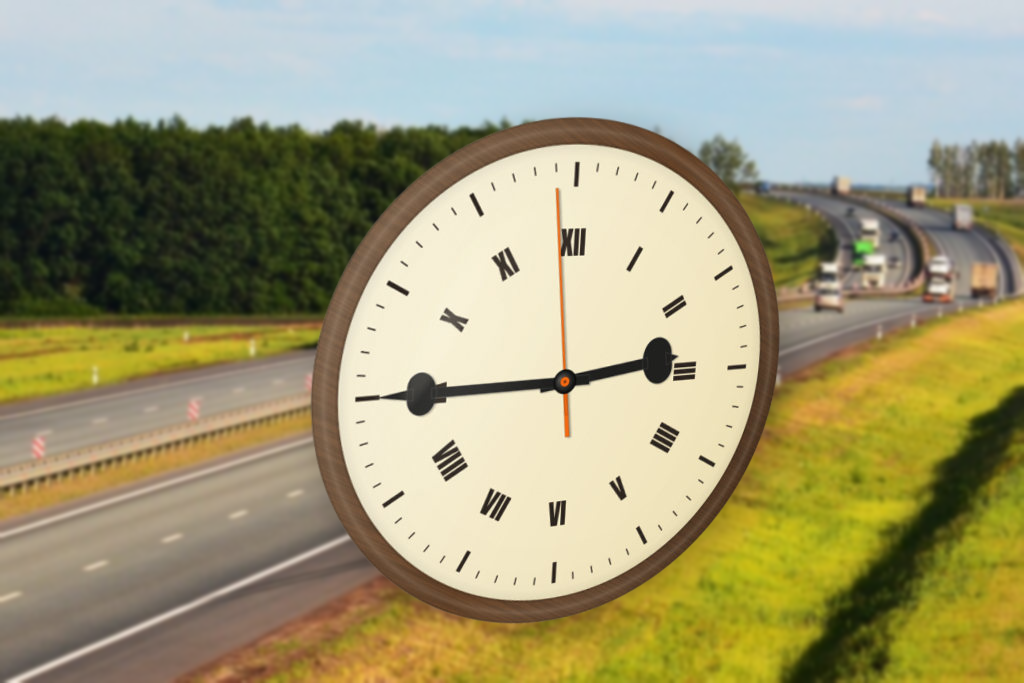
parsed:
2:44:59
